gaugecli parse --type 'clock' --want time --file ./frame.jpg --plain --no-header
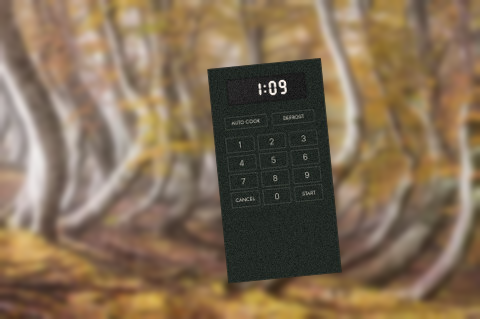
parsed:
1:09
